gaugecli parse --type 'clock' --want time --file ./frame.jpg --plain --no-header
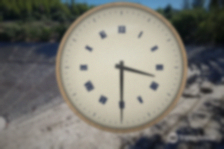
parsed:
3:30
